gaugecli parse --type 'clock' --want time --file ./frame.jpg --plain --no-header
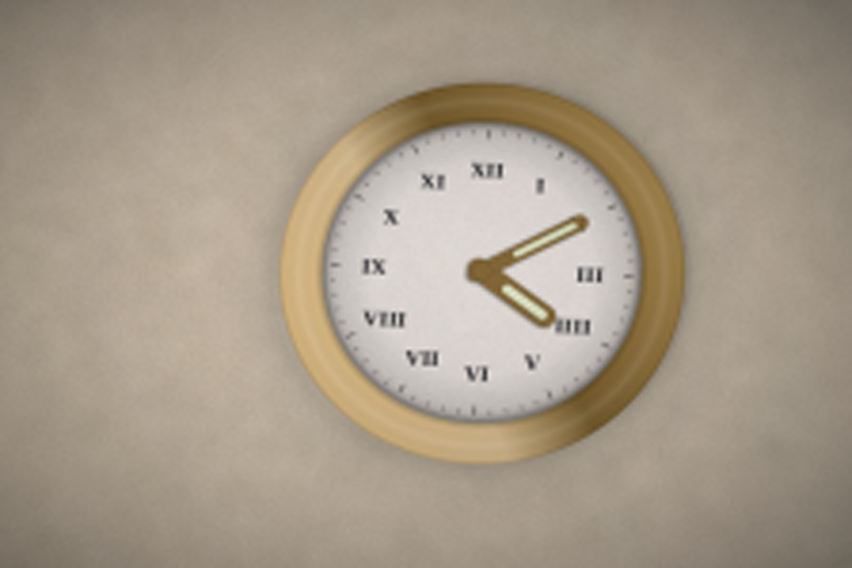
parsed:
4:10
